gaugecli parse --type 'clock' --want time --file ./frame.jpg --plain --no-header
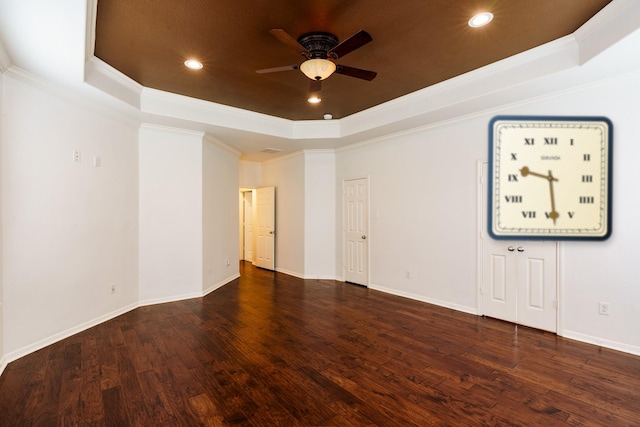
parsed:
9:29
